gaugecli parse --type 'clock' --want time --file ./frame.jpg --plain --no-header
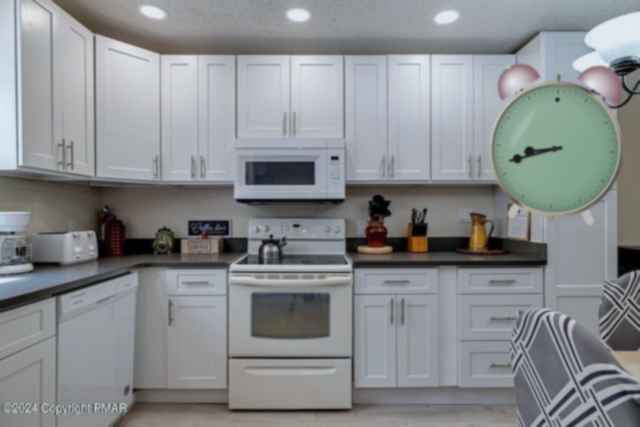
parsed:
8:42
